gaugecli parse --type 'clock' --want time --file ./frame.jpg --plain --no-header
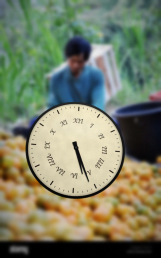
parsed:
5:26
